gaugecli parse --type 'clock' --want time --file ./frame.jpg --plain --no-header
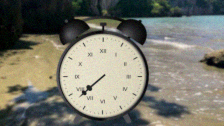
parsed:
7:38
